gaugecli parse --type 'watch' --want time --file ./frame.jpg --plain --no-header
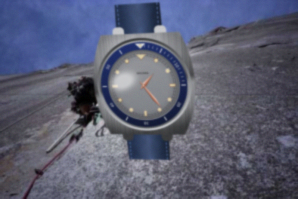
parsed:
1:24
